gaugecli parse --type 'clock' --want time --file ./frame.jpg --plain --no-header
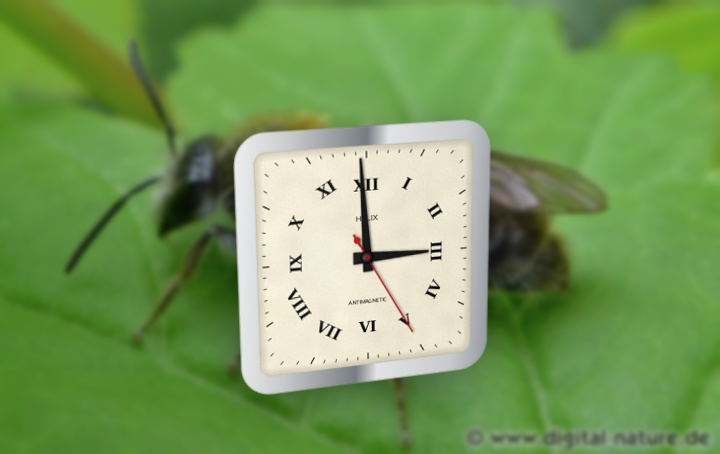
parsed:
2:59:25
